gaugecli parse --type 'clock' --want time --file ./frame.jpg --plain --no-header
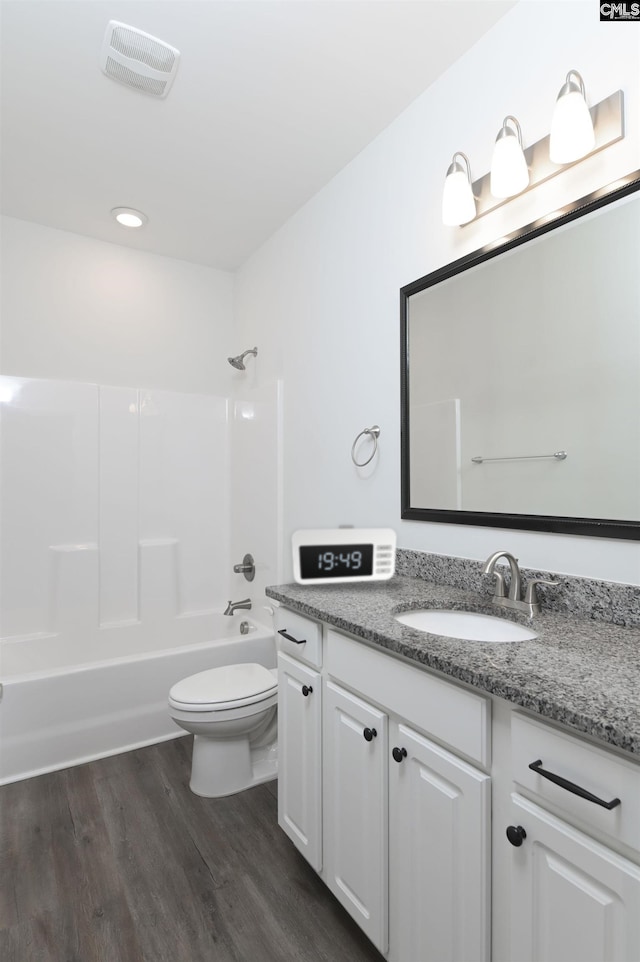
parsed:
19:49
